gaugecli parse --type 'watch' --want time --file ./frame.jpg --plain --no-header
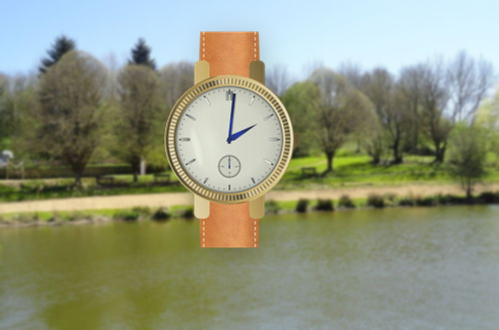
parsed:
2:01
